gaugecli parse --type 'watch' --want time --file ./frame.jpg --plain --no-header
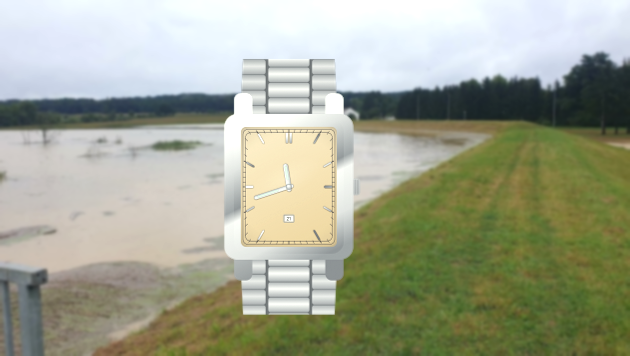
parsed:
11:42
